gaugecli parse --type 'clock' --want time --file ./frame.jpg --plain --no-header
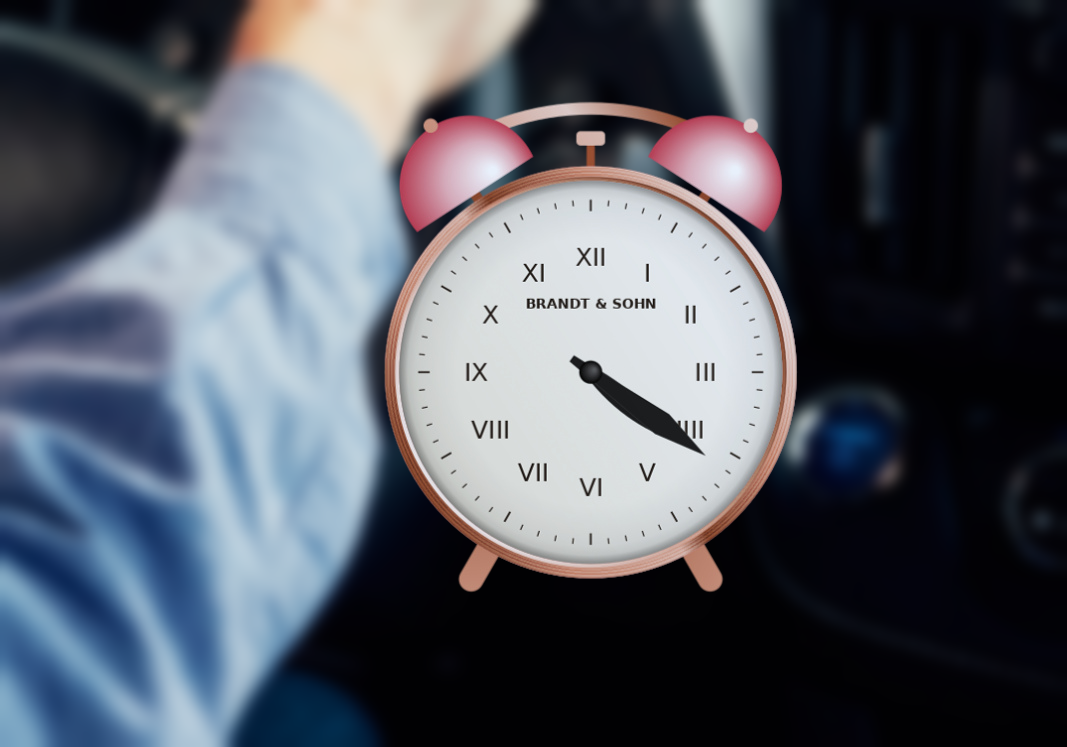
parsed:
4:21
